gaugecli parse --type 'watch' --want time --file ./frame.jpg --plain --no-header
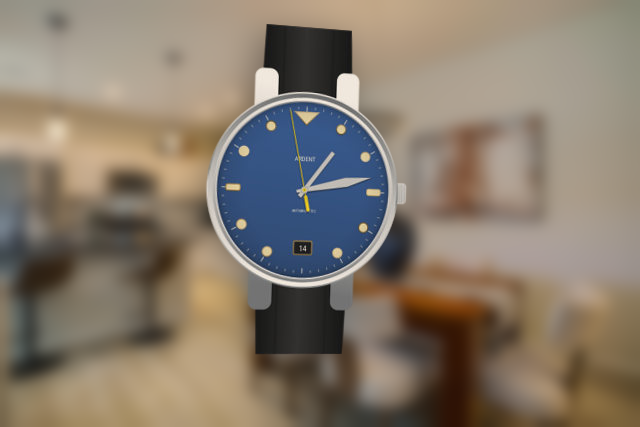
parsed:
1:12:58
